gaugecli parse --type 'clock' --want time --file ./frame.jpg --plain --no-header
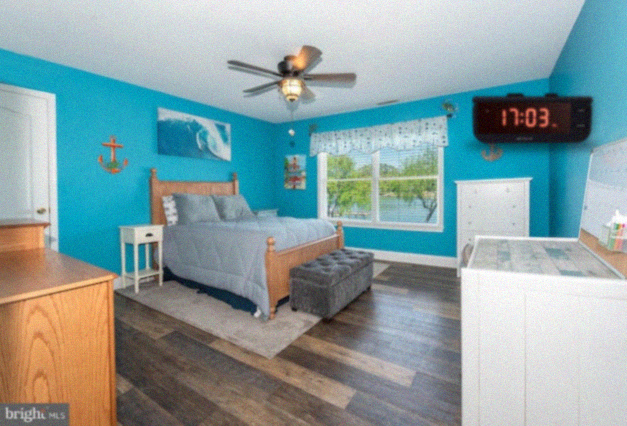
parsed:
17:03
